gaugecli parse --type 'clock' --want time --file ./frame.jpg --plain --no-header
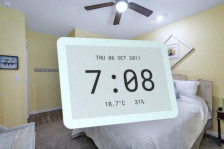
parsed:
7:08
